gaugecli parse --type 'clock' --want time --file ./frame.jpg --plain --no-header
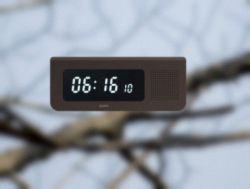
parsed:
6:16:10
